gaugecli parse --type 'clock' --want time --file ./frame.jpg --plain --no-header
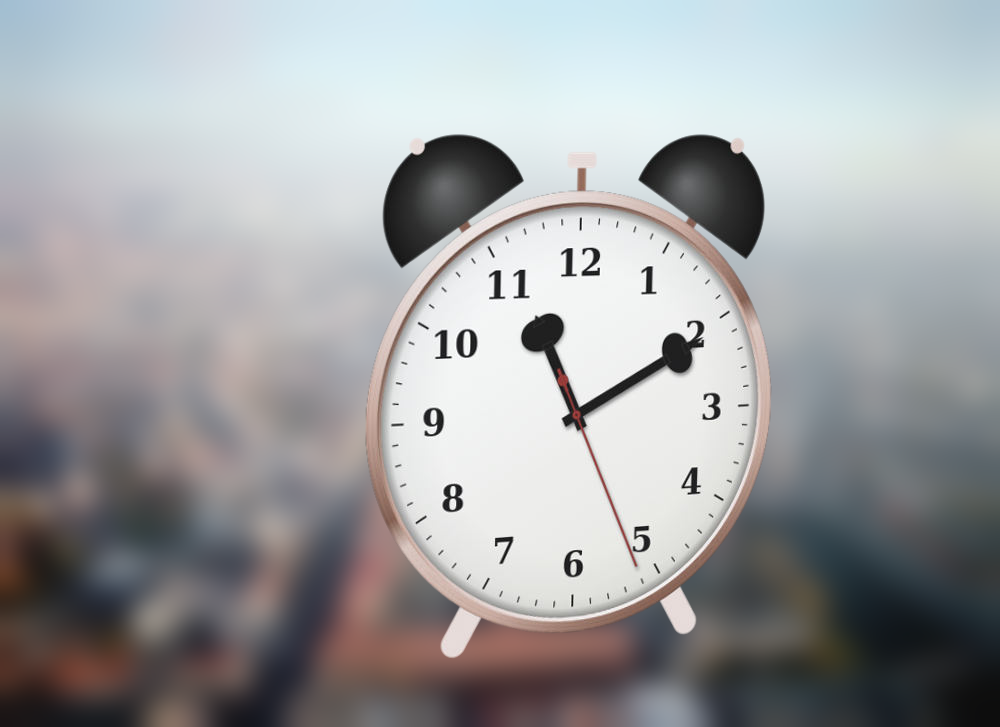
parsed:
11:10:26
